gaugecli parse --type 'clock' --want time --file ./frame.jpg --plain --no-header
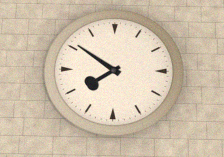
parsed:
7:51
